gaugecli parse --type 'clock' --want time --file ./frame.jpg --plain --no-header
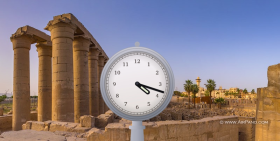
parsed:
4:18
